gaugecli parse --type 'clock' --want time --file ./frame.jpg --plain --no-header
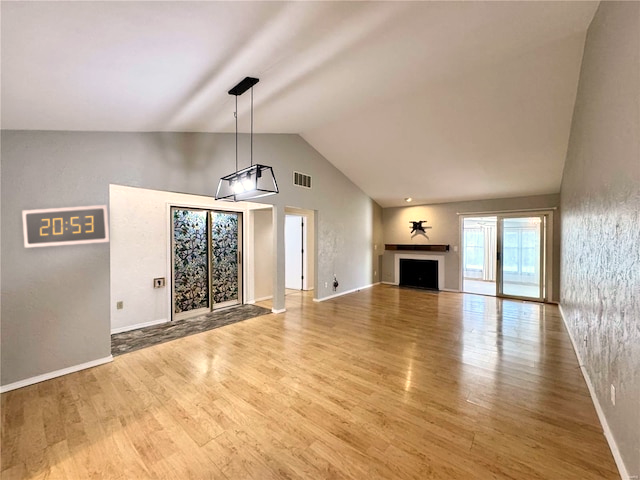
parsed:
20:53
